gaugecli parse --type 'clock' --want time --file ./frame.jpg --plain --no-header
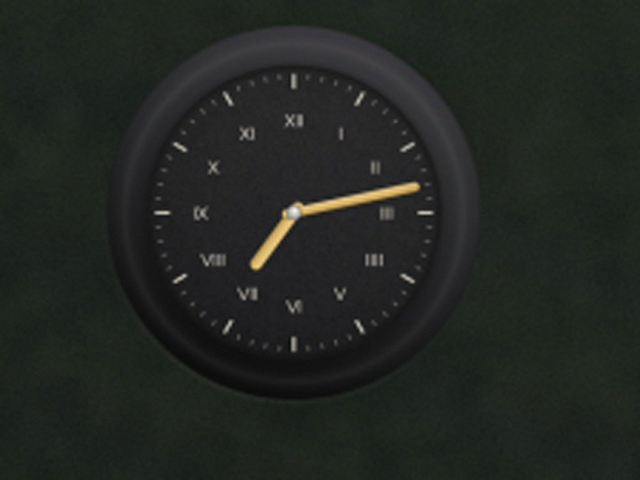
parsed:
7:13
